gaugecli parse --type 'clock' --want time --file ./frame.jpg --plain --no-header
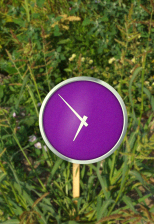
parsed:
6:53
